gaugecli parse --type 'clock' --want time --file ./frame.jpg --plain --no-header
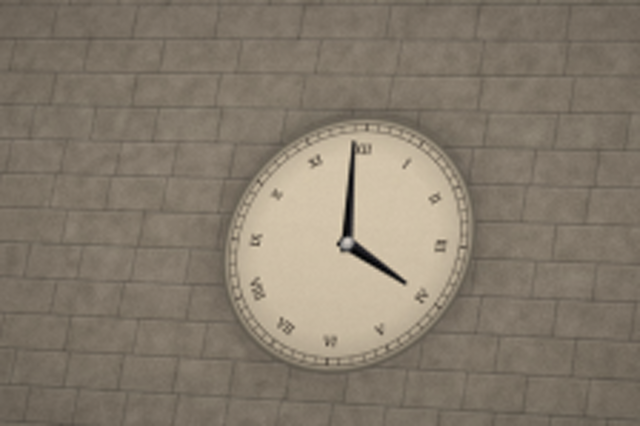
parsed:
3:59
